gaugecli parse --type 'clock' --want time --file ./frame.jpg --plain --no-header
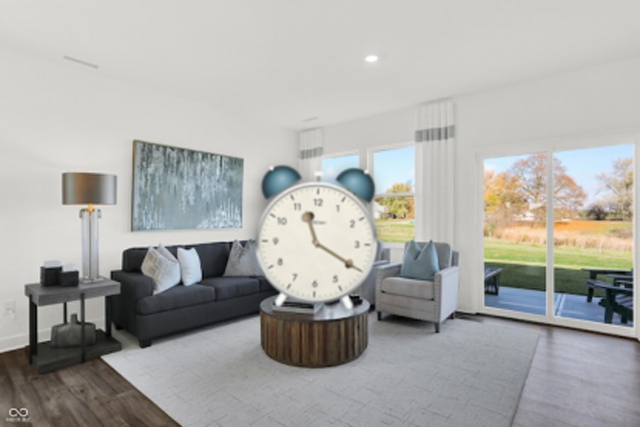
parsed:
11:20
